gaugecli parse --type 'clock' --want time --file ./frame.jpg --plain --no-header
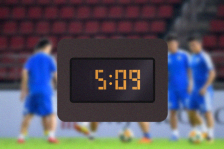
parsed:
5:09
